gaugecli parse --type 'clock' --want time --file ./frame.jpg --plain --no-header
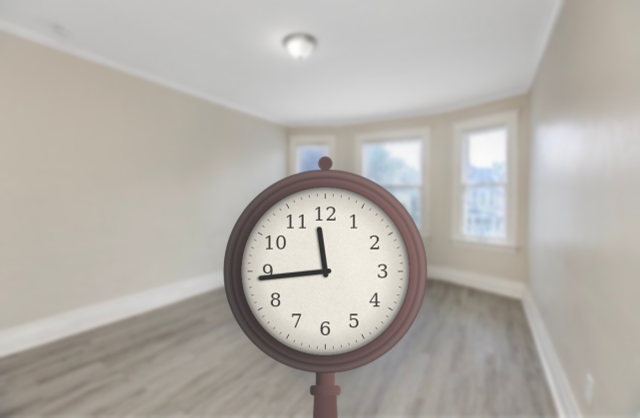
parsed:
11:44
